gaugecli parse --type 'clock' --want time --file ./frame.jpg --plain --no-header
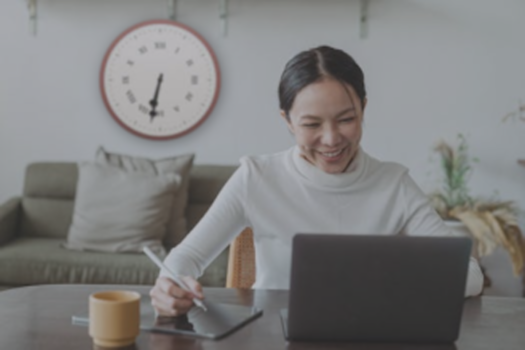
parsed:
6:32
